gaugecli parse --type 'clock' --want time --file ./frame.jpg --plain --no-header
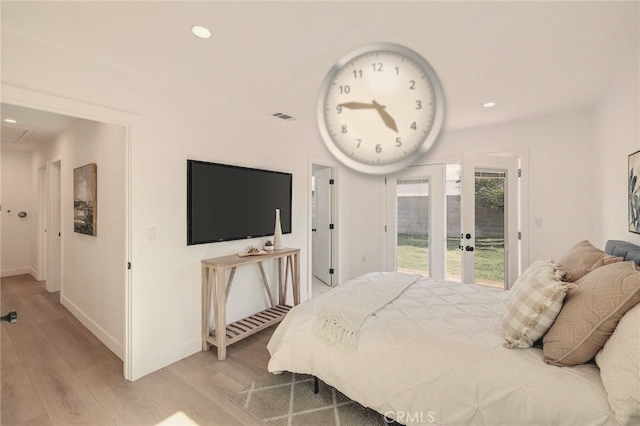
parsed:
4:46
